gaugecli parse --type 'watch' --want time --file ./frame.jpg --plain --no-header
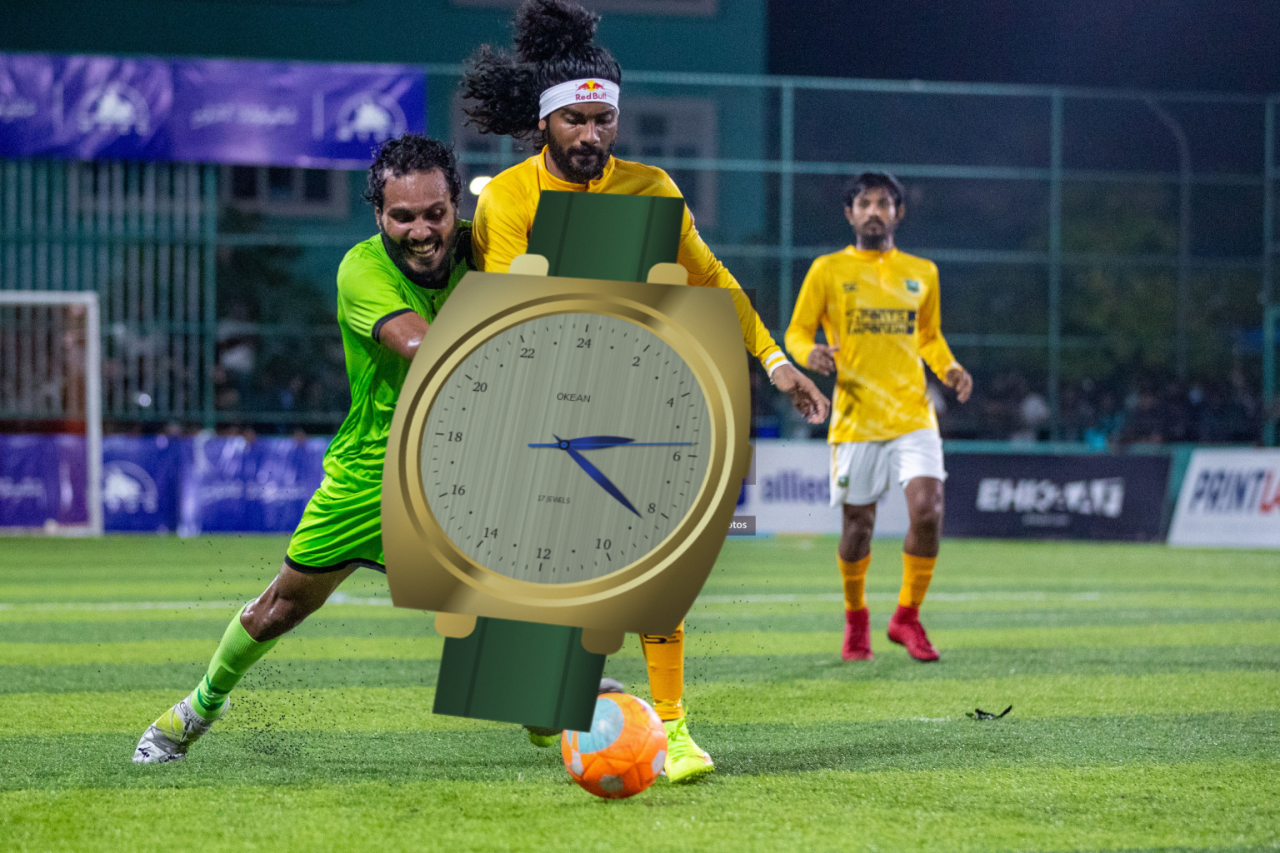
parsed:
5:21:14
